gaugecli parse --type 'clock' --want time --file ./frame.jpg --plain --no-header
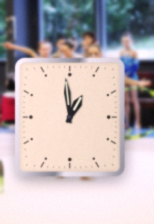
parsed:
12:59
